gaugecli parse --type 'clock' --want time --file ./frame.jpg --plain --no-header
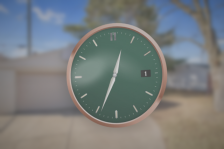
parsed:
12:34
